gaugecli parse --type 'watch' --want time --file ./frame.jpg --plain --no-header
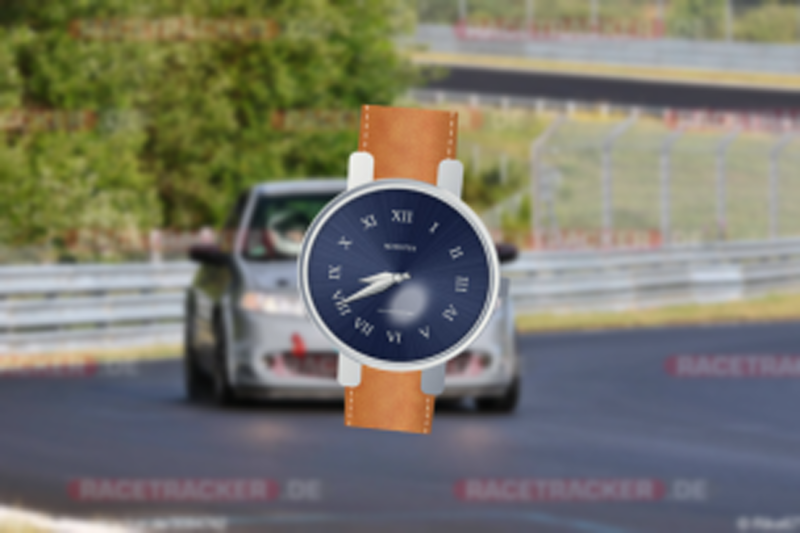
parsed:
8:40
